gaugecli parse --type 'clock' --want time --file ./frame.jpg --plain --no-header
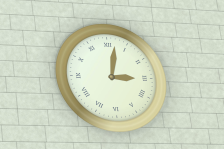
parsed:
3:02
